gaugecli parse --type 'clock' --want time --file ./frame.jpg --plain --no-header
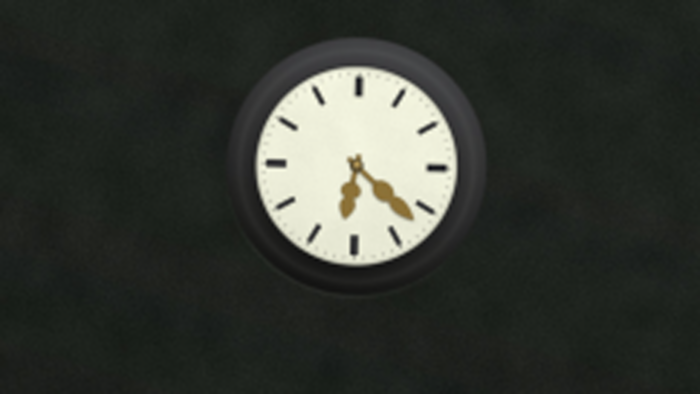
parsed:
6:22
